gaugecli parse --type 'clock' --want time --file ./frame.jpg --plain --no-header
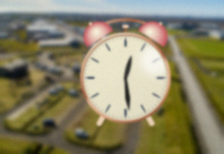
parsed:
12:29
